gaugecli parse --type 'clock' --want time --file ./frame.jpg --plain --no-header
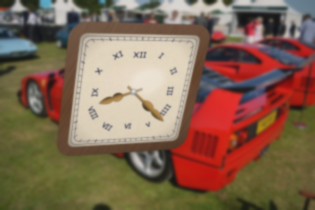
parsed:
8:22
